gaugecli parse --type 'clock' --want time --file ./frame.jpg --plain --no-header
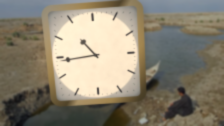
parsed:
10:44
